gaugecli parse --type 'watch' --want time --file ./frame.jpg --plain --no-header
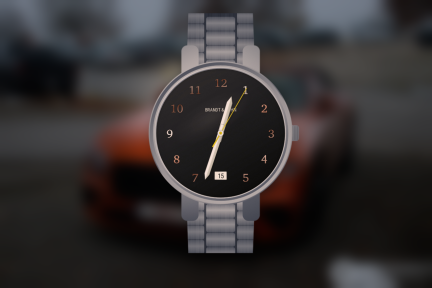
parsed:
12:33:05
